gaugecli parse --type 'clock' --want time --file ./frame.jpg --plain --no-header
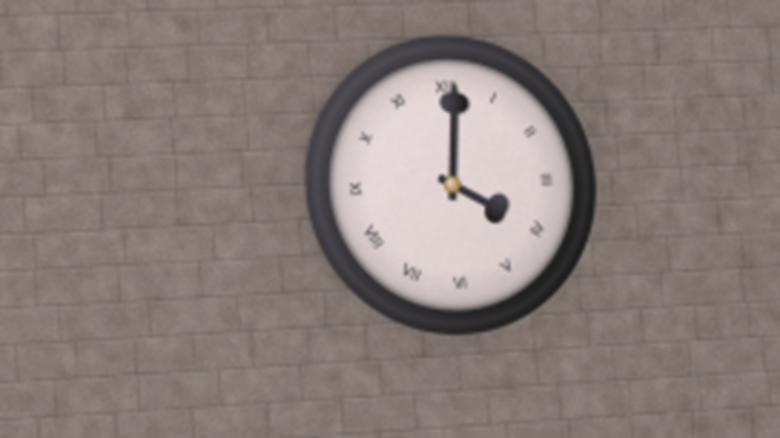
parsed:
4:01
